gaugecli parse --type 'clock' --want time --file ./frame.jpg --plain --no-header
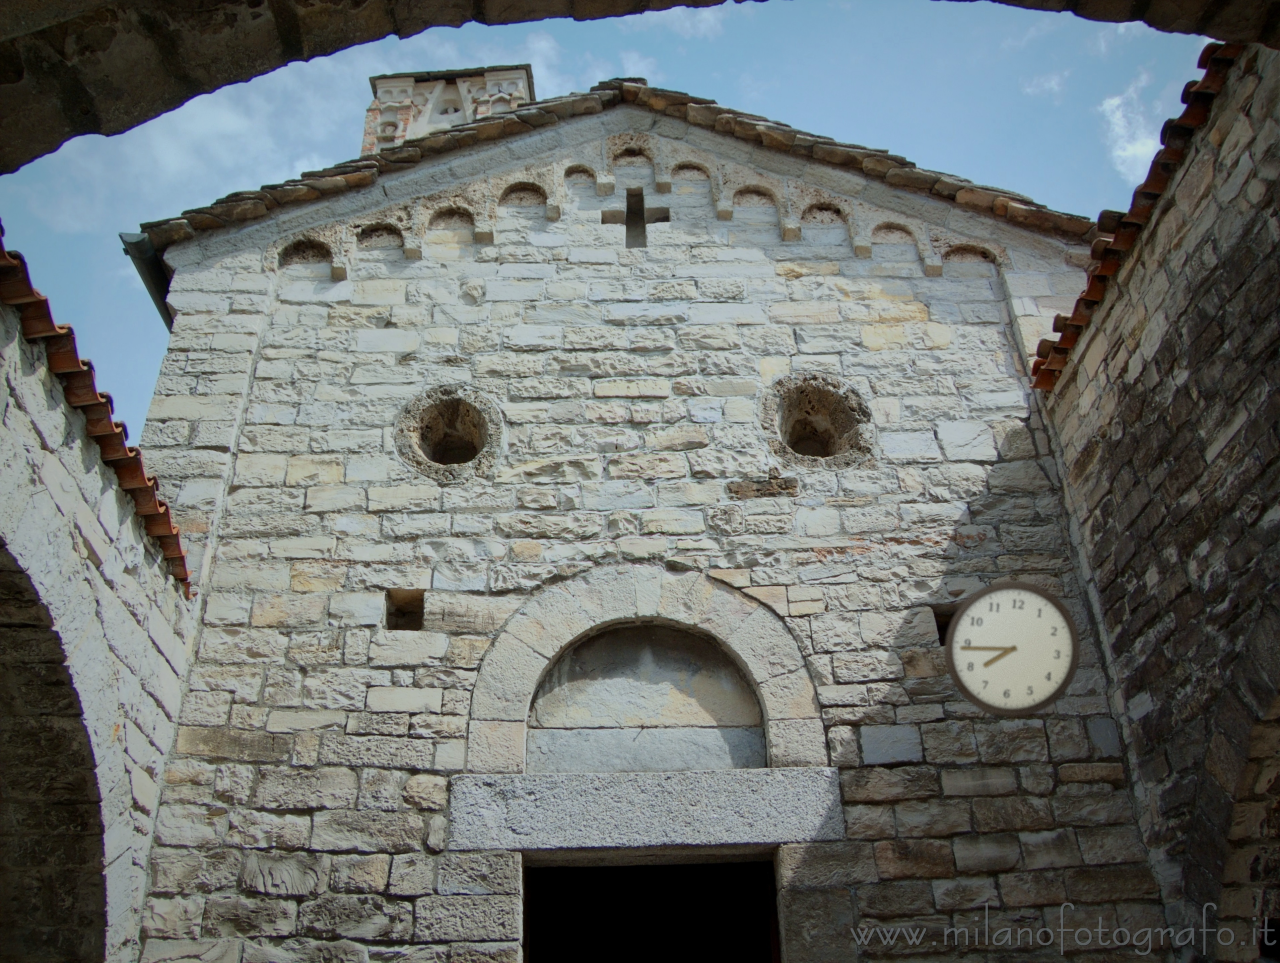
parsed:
7:44
